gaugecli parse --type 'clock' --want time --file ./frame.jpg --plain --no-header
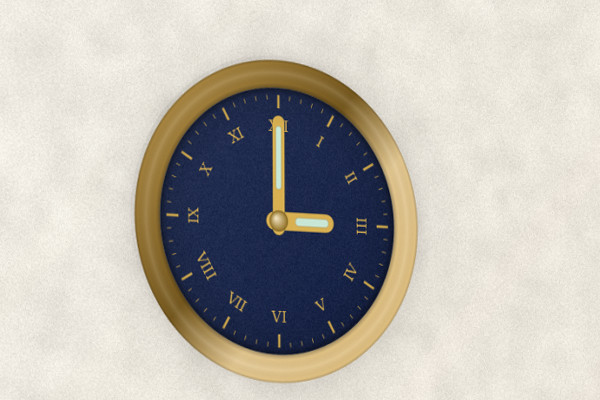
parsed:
3:00
